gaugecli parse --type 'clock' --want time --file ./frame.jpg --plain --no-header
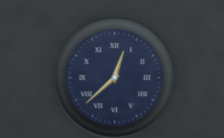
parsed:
12:38
